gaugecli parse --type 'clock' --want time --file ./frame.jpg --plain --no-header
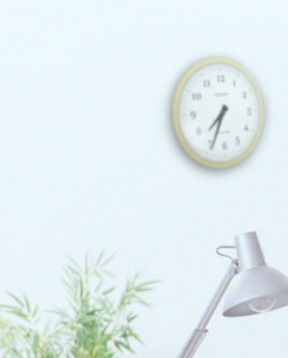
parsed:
7:34
